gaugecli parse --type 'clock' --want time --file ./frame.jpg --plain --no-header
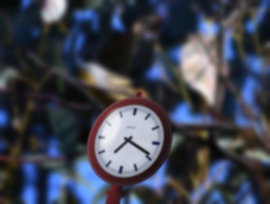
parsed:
7:19
